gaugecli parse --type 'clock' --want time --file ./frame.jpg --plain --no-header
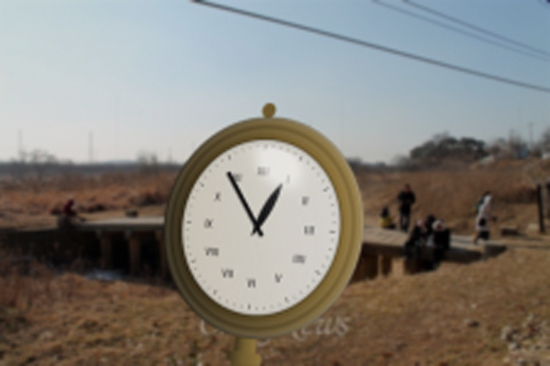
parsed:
12:54
